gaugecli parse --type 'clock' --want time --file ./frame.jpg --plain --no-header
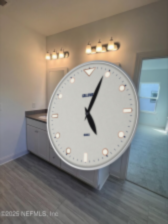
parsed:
5:04
